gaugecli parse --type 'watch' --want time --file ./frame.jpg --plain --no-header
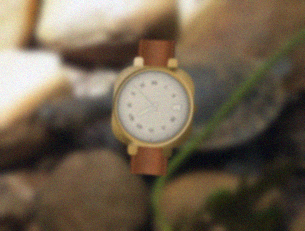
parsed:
7:52
